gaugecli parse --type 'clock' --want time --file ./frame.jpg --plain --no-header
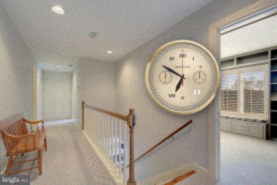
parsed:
6:50
